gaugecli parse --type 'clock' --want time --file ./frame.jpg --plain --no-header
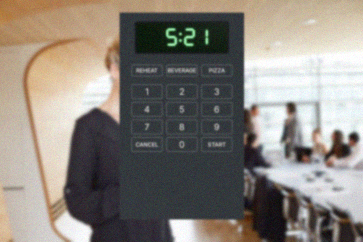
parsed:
5:21
